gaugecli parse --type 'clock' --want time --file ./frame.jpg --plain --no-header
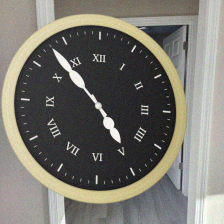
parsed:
4:53
